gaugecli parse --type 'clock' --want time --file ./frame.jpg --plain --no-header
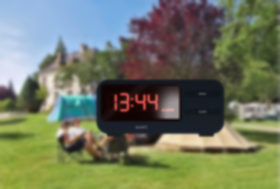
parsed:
13:44
